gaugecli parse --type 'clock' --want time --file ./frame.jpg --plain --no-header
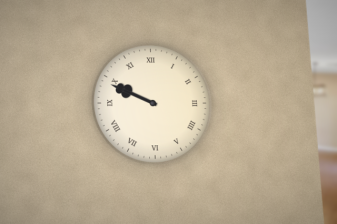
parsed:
9:49
